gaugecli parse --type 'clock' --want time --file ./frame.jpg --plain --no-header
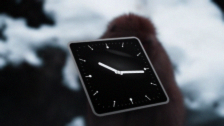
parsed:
10:16
